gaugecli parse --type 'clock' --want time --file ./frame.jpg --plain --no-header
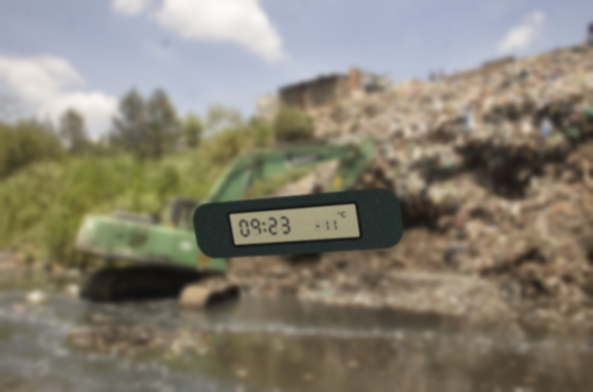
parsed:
9:23
